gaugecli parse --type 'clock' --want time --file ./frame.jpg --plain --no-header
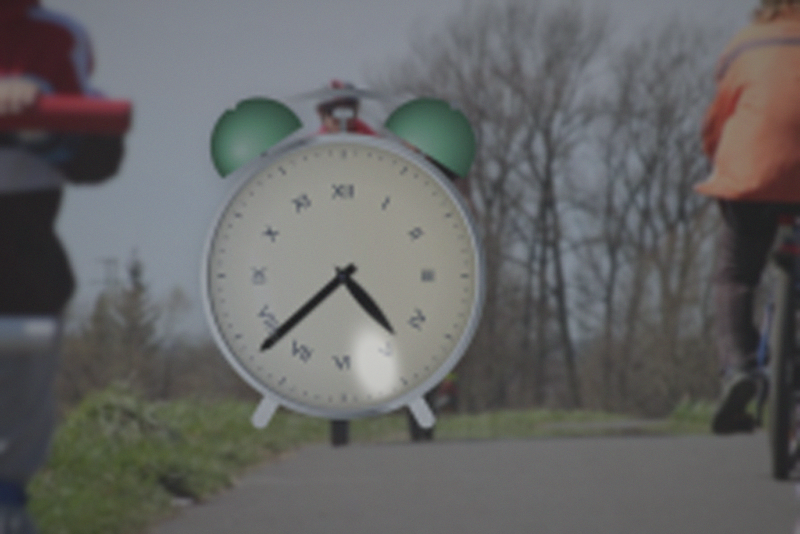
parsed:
4:38
